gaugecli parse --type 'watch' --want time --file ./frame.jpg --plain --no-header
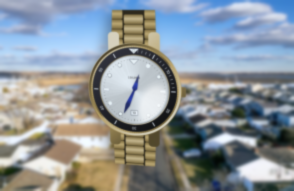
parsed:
12:34
